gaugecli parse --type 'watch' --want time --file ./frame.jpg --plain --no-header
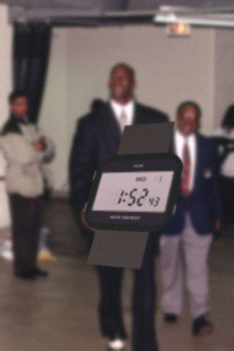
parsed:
1:52
